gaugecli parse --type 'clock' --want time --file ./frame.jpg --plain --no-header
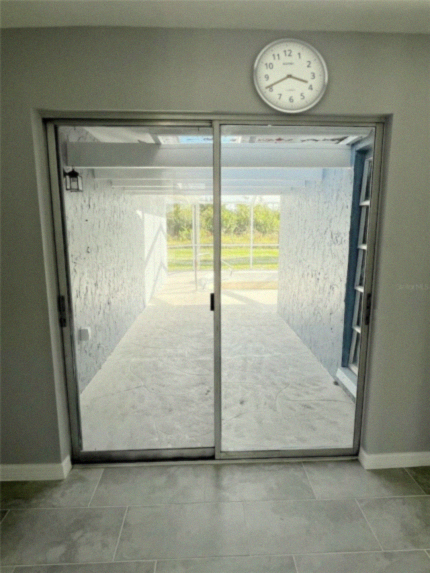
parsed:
3:41
